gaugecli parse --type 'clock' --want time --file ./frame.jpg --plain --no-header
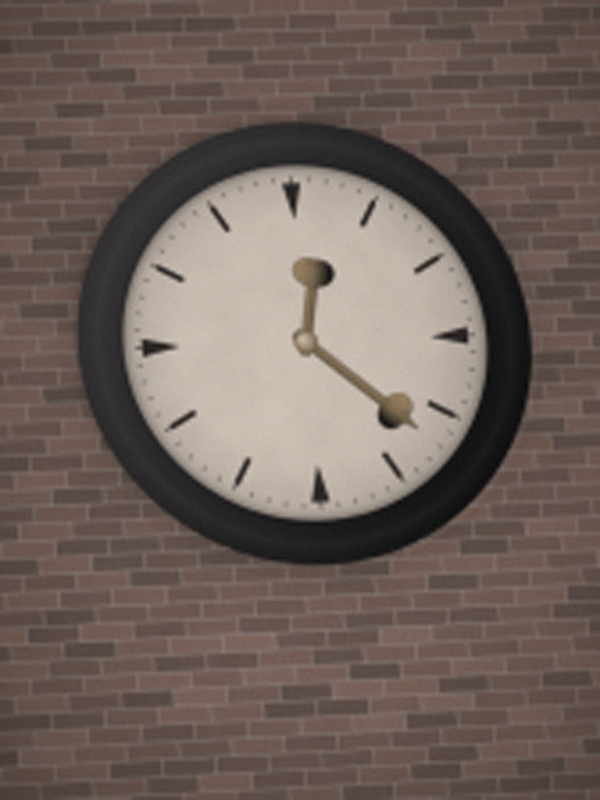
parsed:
12:22
